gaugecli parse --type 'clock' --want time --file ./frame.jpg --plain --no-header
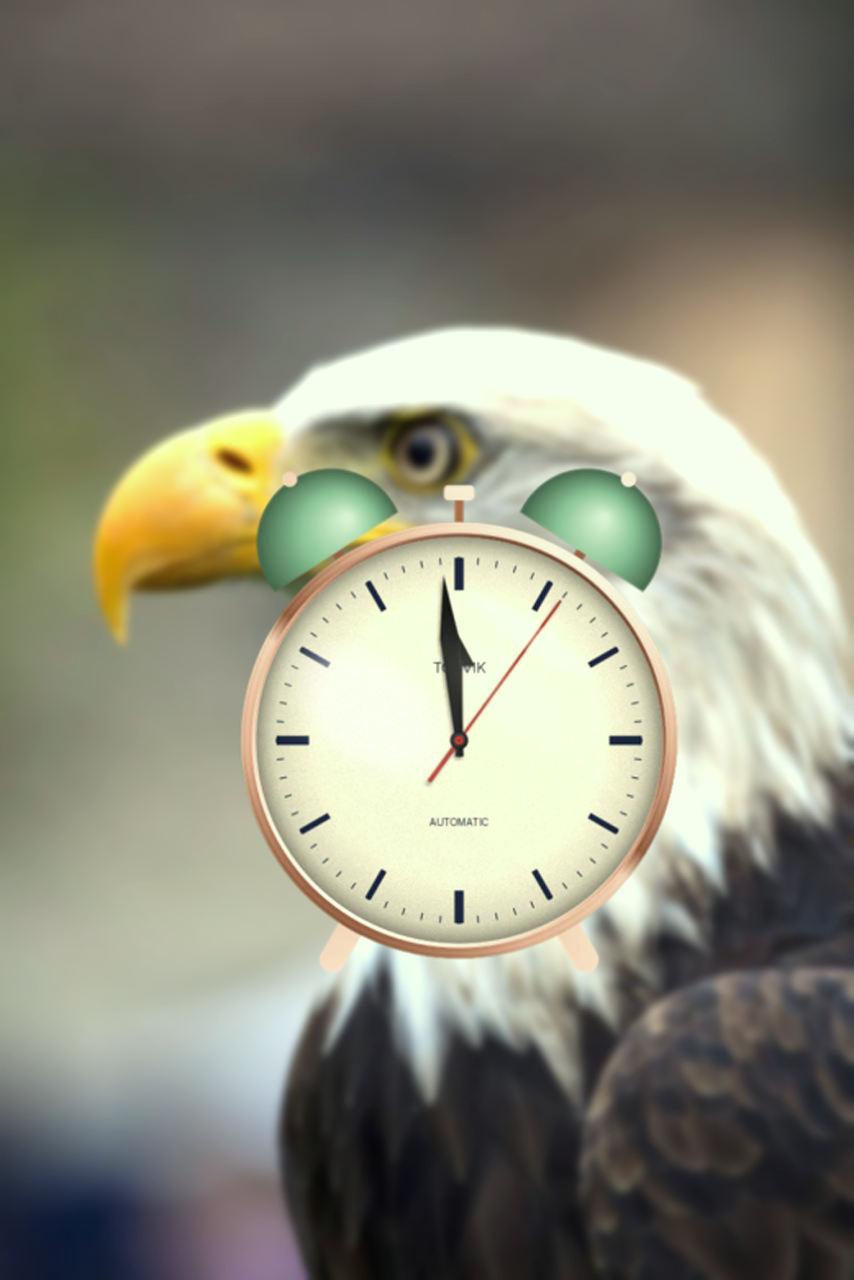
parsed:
11:59:06
